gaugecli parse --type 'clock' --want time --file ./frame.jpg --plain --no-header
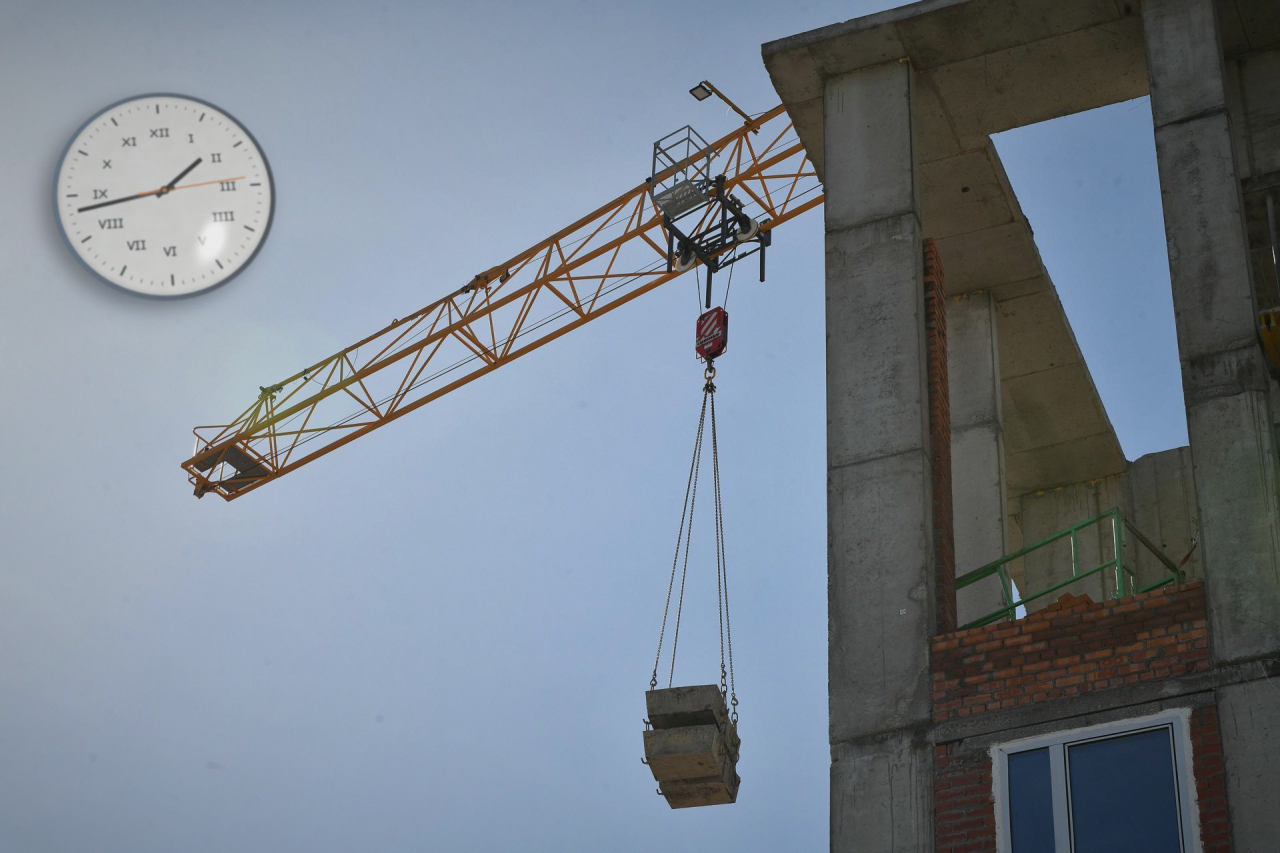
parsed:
1:43:14
